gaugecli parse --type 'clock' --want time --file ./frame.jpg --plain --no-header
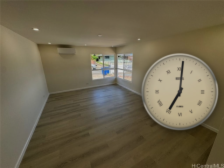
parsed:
7:01
